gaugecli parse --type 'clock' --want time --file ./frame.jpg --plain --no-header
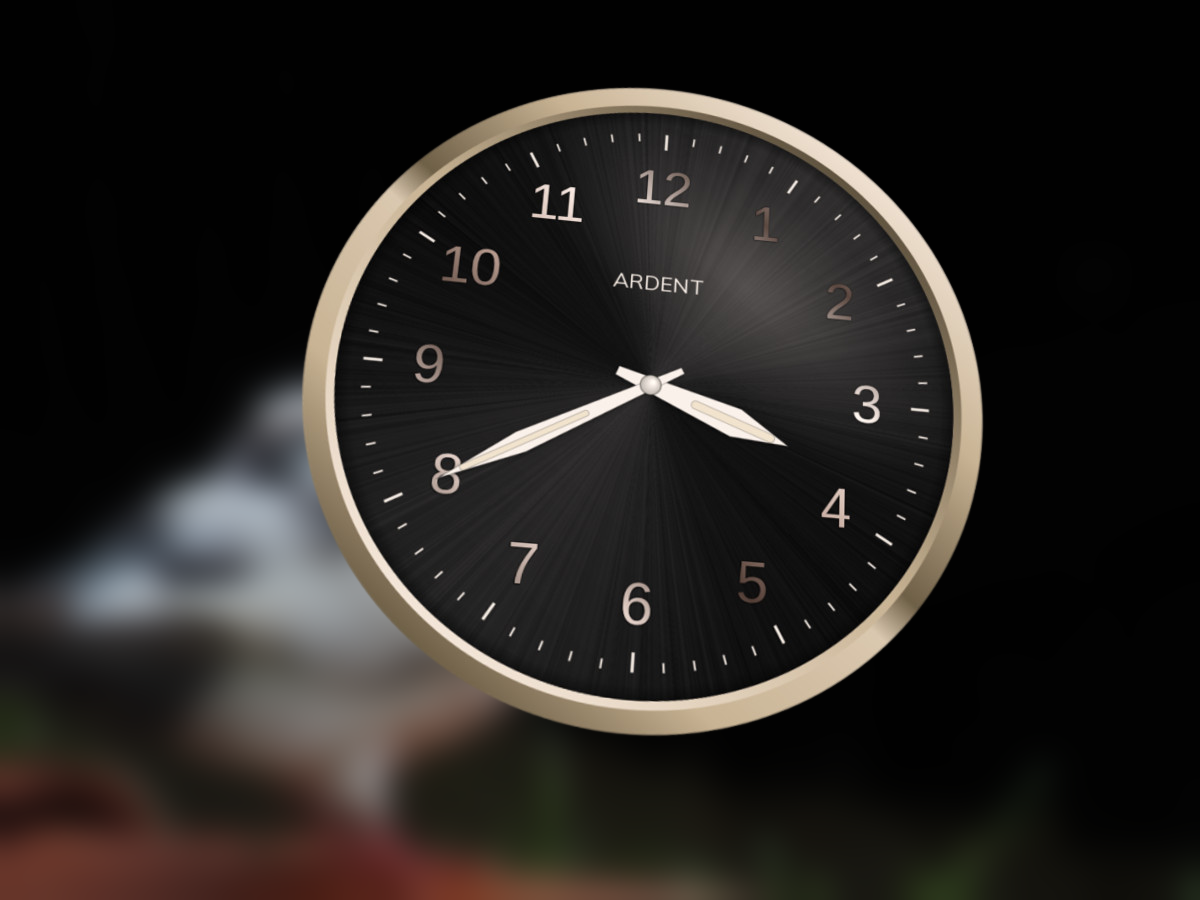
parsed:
3:40
